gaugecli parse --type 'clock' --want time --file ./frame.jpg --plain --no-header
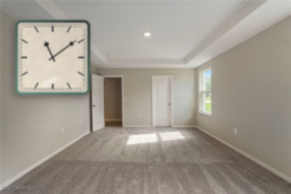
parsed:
11:09
